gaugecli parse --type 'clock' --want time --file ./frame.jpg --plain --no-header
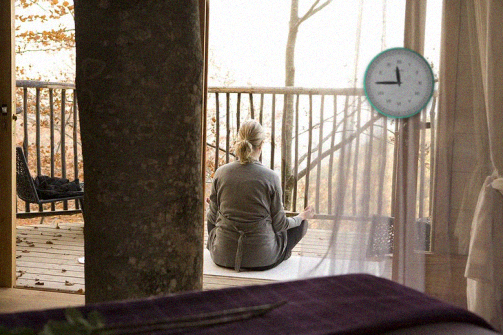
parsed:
11:45
